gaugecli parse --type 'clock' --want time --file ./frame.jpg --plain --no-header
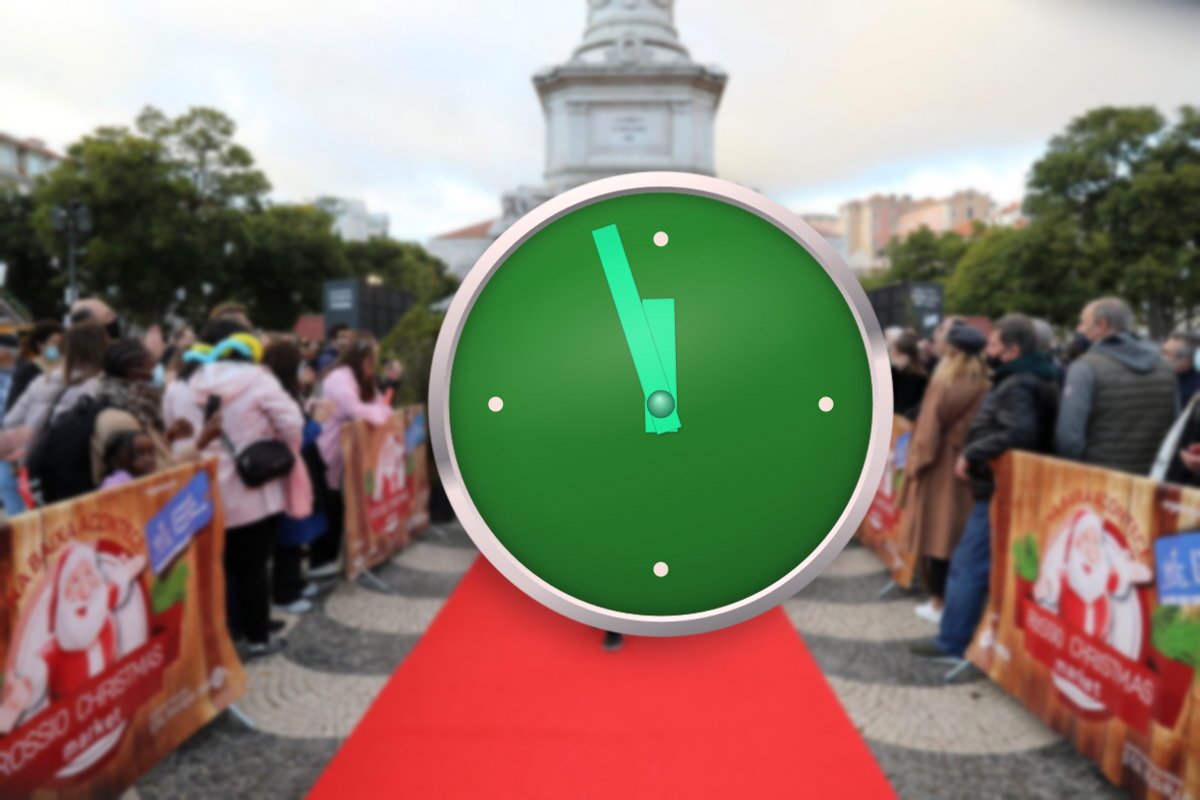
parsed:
11:57
